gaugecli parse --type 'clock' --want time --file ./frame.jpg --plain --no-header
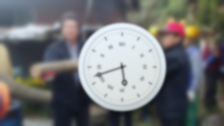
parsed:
5:42
